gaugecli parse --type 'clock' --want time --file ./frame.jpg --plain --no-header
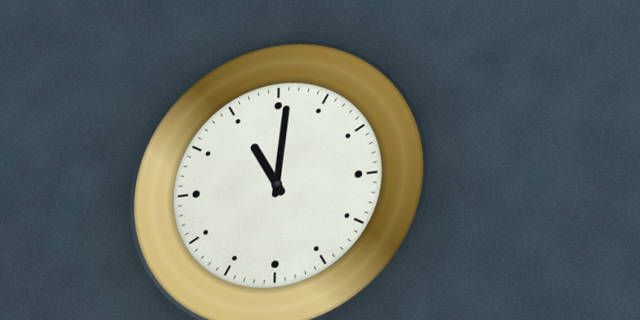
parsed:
11:01
